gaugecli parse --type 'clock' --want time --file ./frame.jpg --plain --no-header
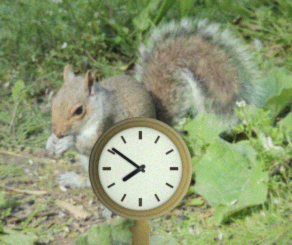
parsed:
7:51
